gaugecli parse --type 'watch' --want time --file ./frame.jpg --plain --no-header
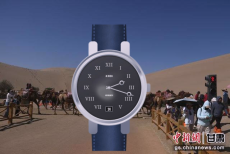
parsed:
2:18
